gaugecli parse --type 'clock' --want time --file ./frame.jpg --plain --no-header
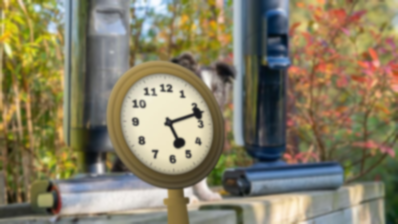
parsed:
5:12
